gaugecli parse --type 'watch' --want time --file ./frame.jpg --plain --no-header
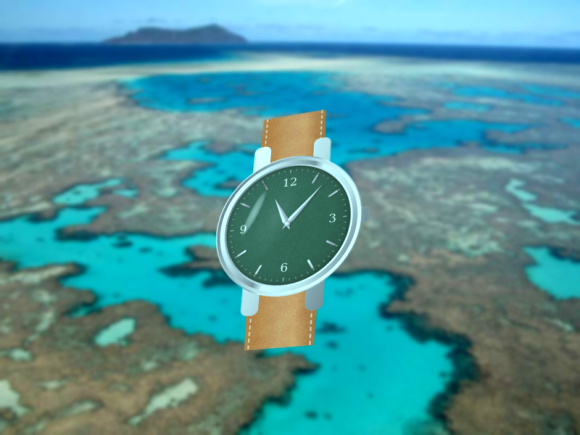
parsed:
11:07
